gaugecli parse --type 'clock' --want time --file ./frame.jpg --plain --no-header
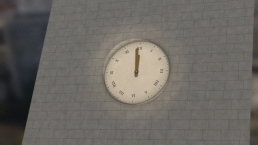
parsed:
11:59
